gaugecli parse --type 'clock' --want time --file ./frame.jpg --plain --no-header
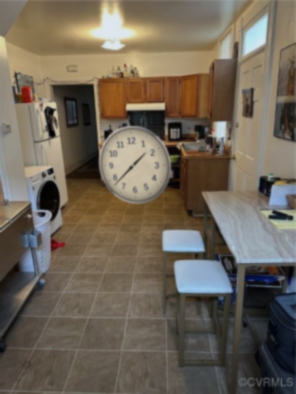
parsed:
1:38
